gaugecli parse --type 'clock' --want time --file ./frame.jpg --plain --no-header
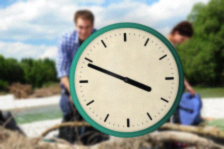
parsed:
3:49
